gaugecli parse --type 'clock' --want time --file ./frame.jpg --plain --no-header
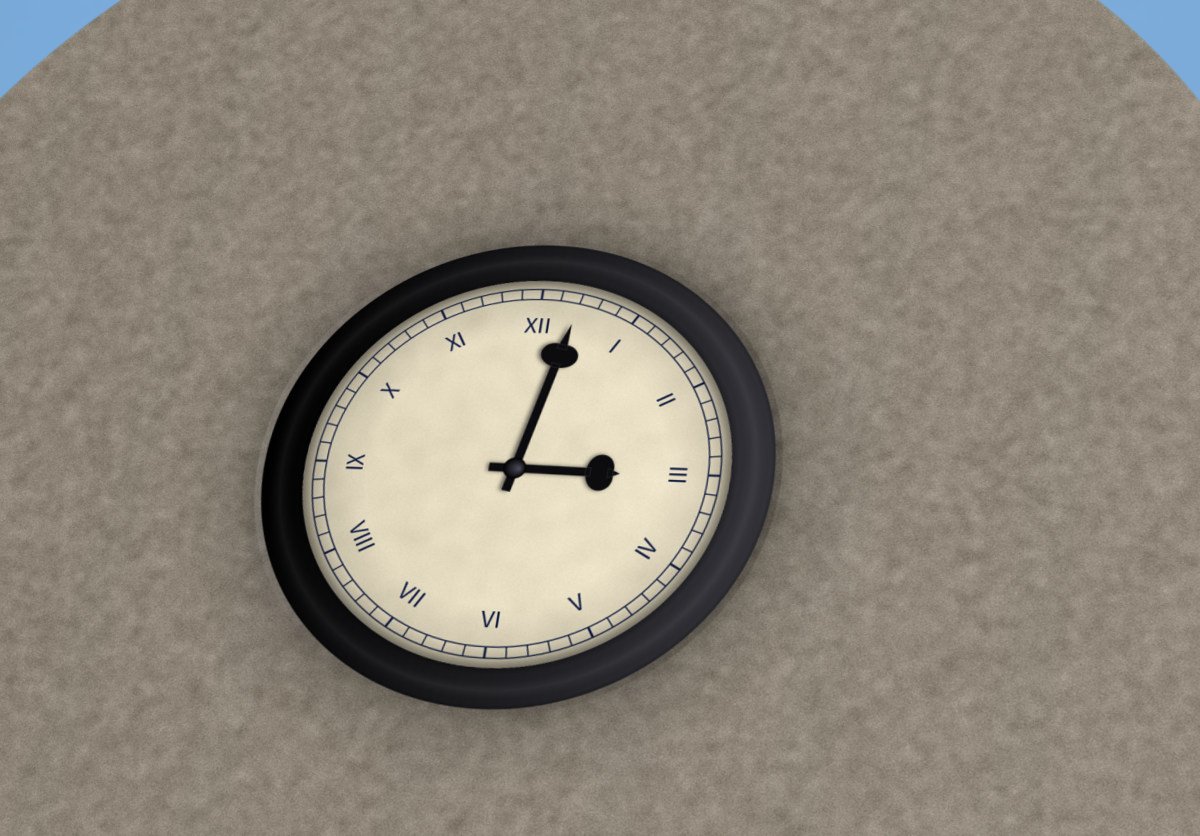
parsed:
3:02
